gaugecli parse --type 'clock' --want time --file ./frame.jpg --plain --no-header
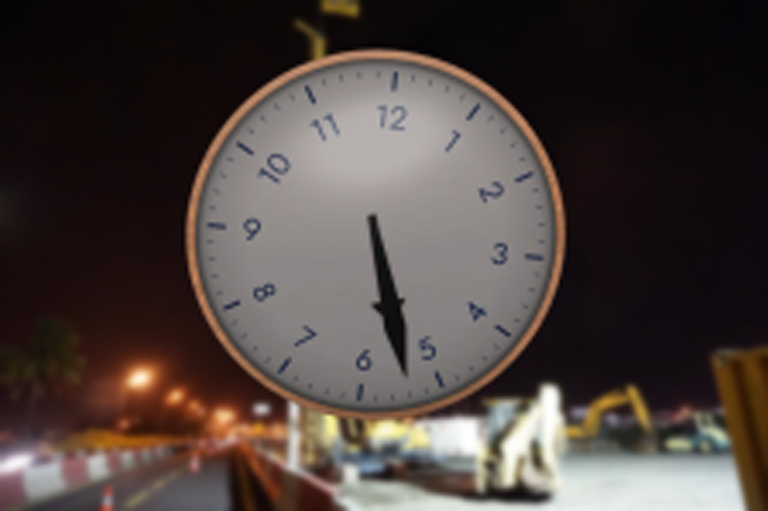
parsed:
5:27
